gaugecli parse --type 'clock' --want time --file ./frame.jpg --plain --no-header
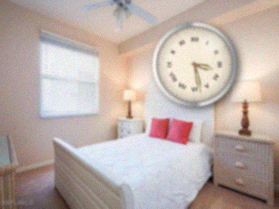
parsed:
3:28
